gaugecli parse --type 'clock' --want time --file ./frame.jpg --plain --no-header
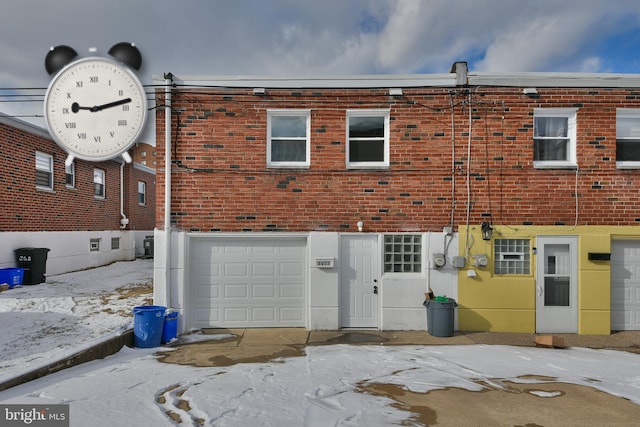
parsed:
9:13
